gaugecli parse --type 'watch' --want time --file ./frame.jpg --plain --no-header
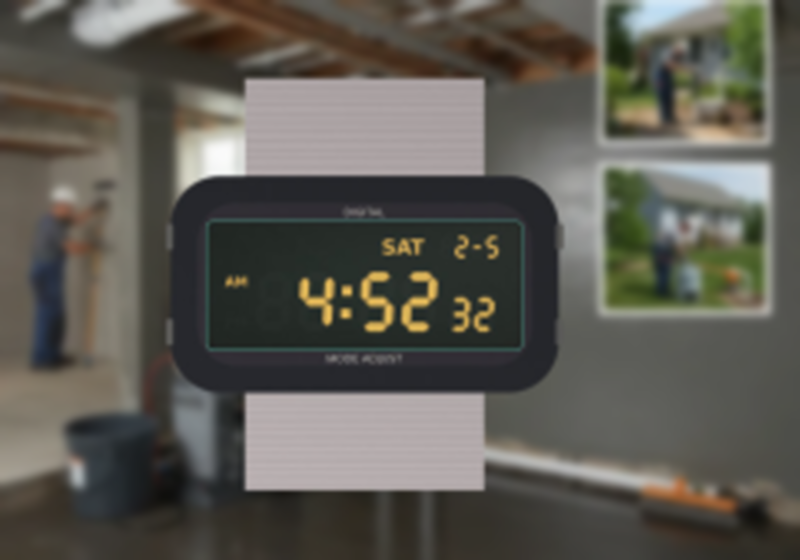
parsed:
4:52:32
